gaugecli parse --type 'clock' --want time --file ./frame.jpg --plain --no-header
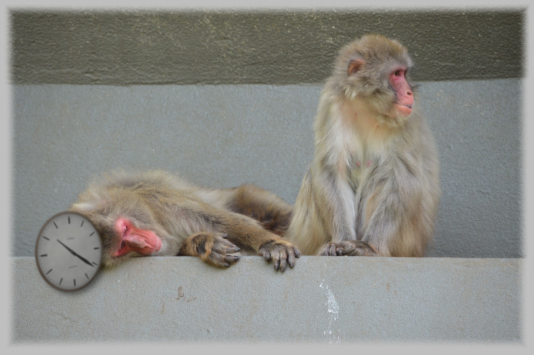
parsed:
10:21
